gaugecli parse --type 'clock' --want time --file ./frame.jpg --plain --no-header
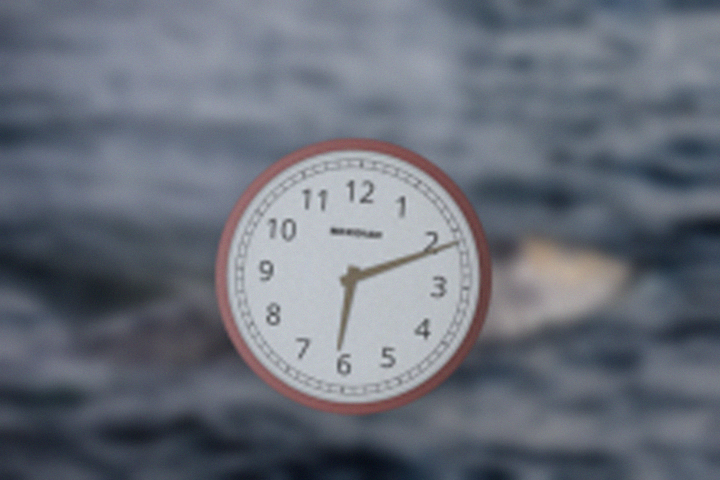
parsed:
6:11
